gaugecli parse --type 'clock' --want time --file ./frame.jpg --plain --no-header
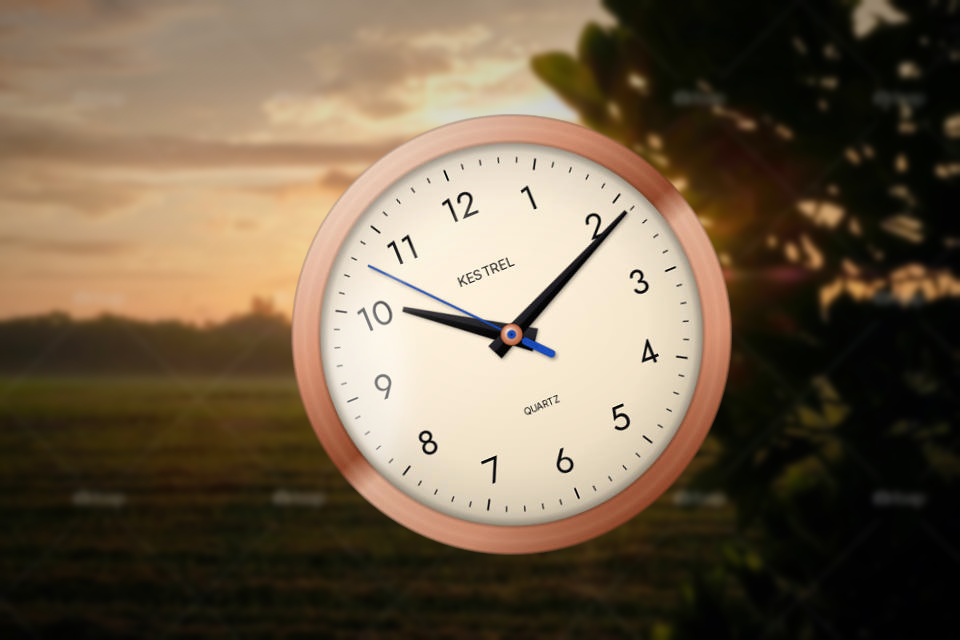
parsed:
10:10:53
